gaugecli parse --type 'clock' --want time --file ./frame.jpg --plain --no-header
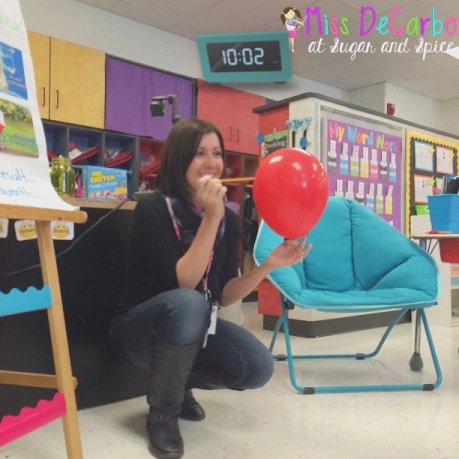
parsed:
10:02
